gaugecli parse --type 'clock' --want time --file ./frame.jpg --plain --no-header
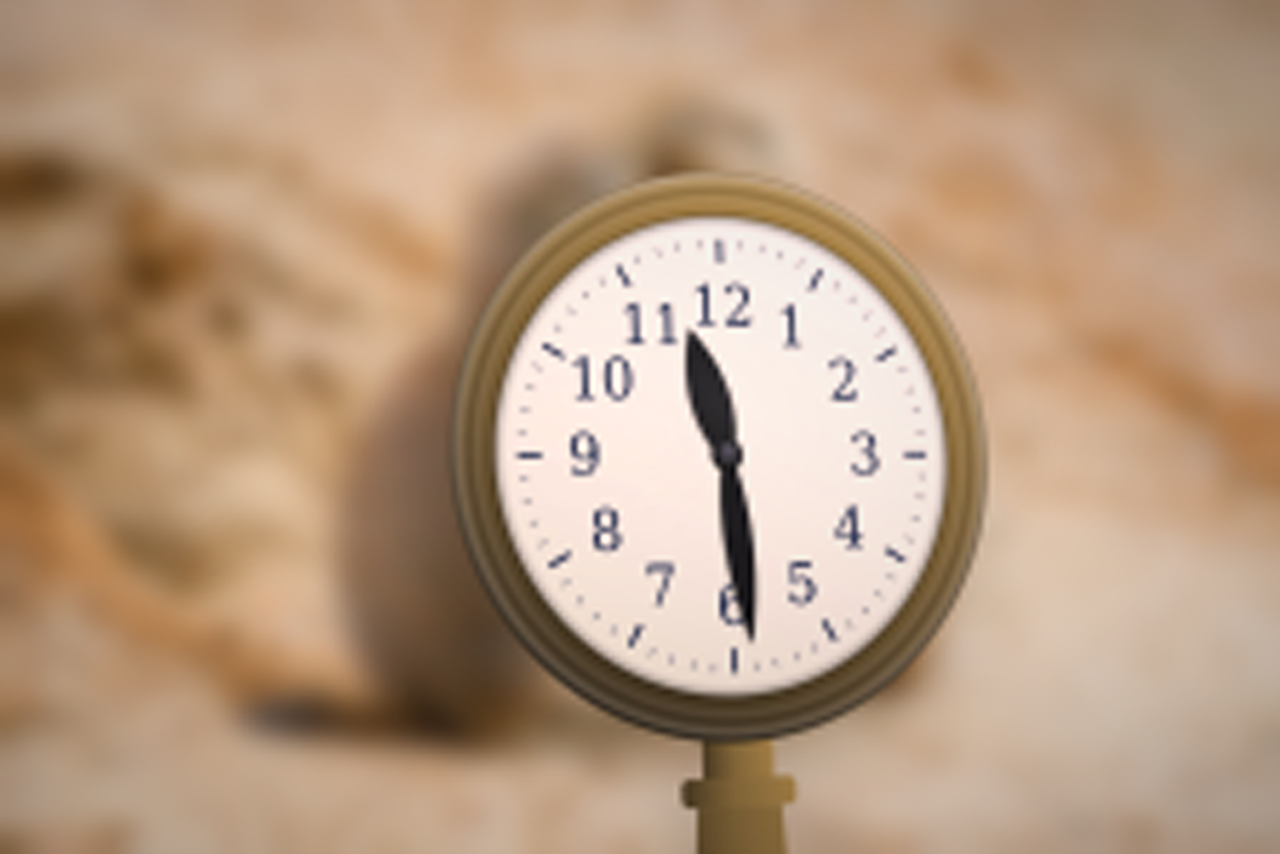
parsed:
11:29
